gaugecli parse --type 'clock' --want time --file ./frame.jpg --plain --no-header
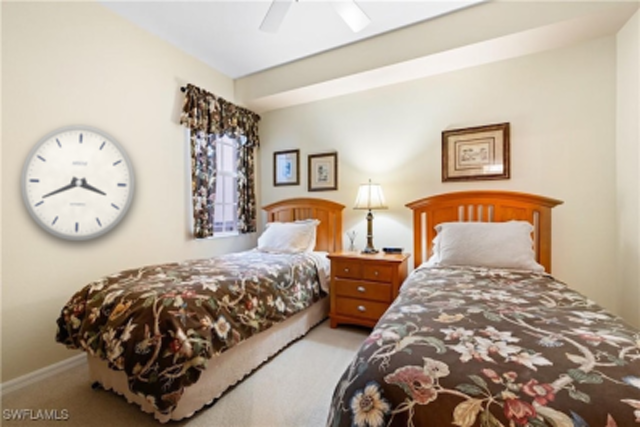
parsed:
3:41
